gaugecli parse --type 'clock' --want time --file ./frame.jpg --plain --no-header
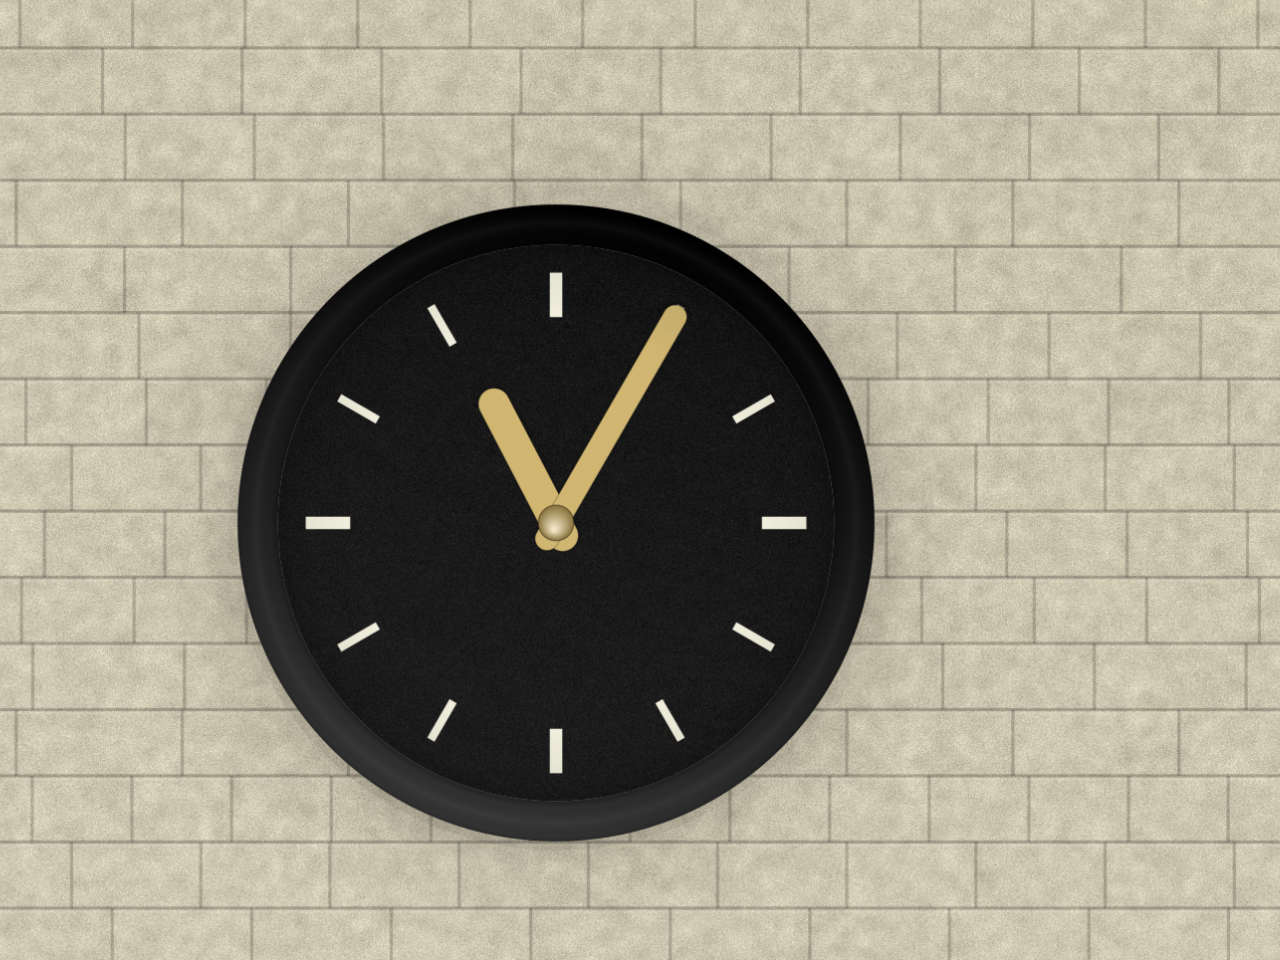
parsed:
11:05
